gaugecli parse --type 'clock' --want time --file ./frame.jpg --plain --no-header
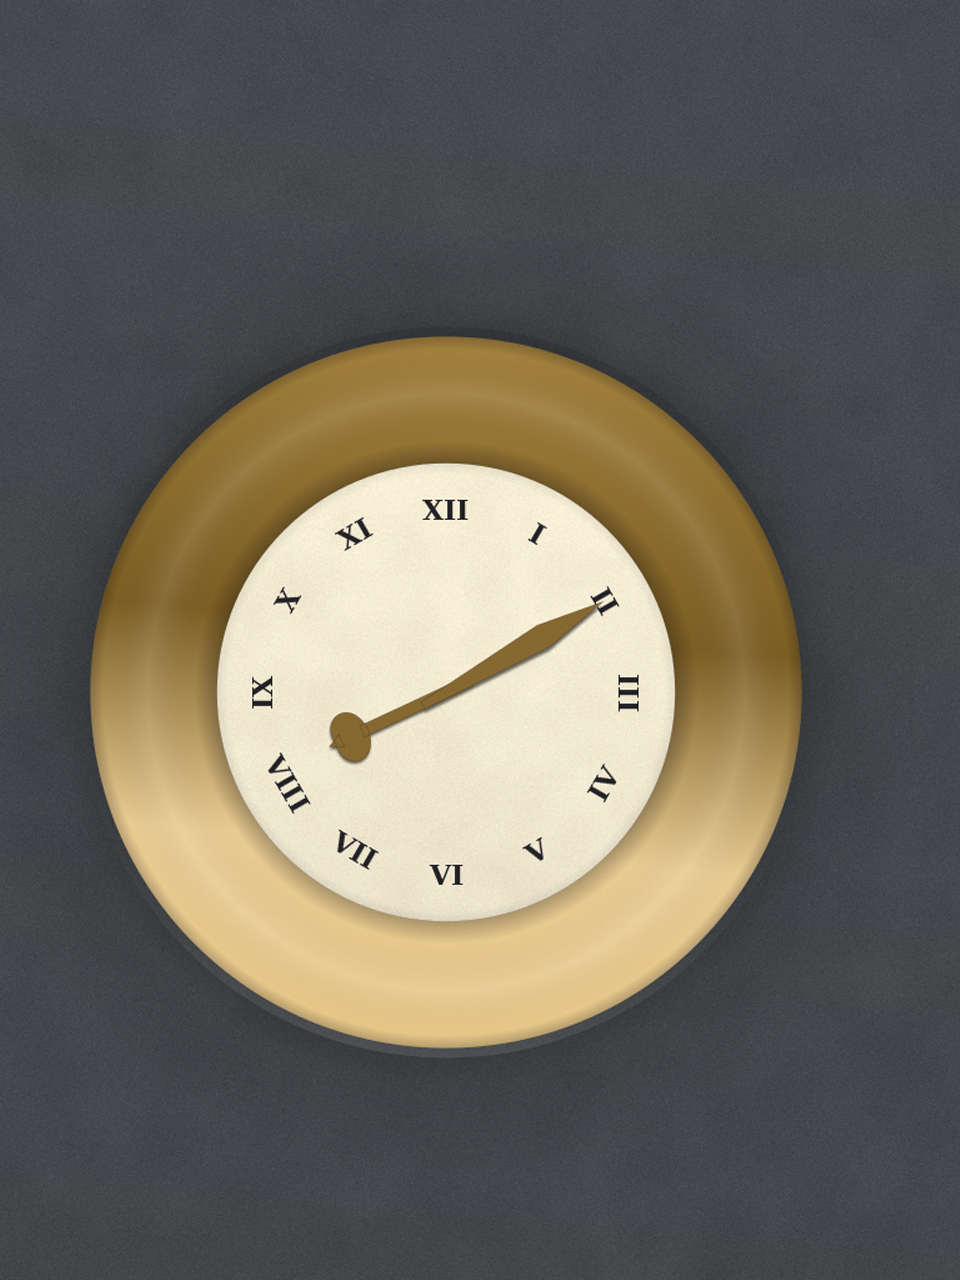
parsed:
8:10
